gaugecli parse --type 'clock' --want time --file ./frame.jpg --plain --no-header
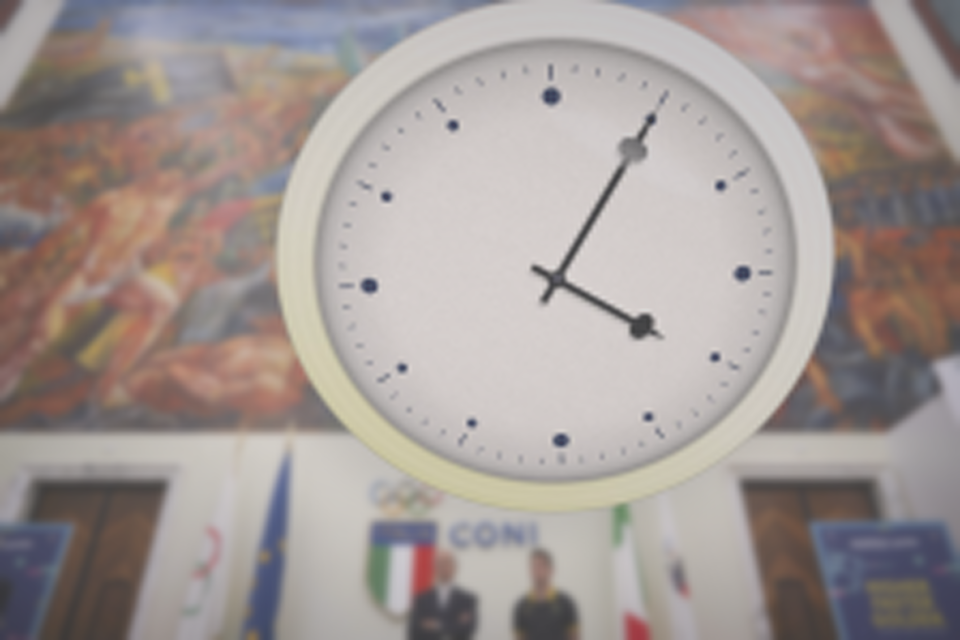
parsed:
4:05
